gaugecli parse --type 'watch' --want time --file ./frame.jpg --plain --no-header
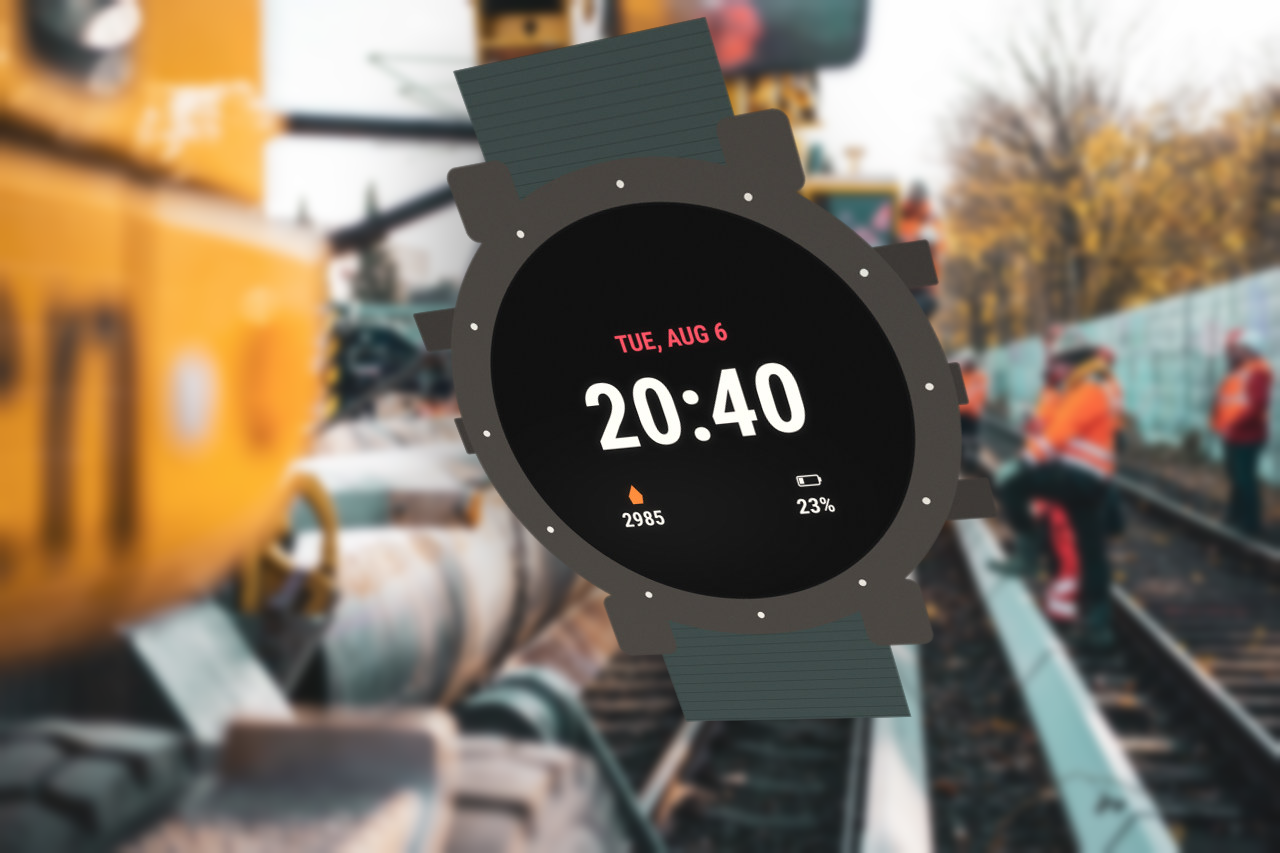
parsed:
20:40
